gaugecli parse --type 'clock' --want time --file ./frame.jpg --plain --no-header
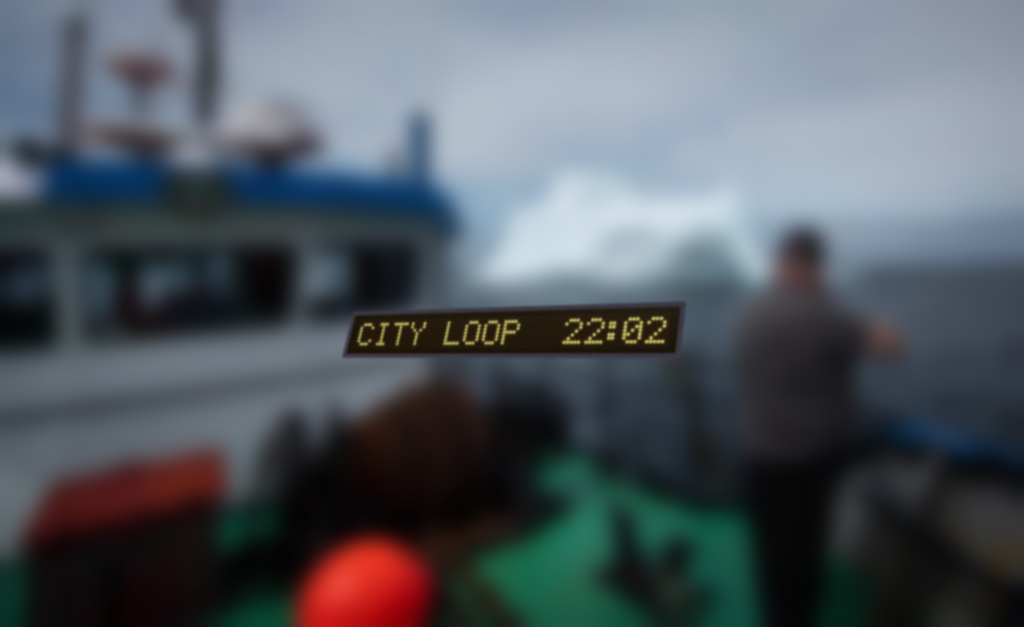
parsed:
22:02
